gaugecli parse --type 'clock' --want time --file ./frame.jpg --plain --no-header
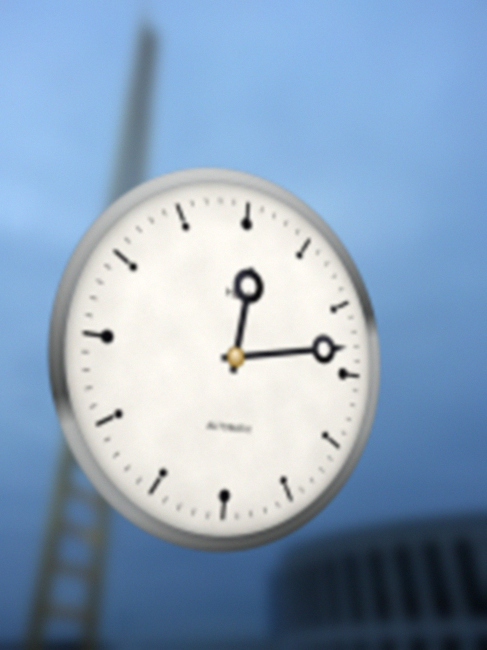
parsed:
12:13
